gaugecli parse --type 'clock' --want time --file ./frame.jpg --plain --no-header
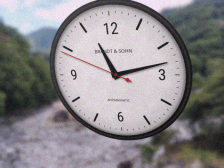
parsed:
11:12:49
